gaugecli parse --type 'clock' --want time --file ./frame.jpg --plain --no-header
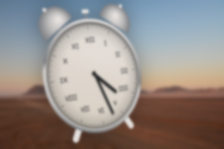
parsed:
4:27
